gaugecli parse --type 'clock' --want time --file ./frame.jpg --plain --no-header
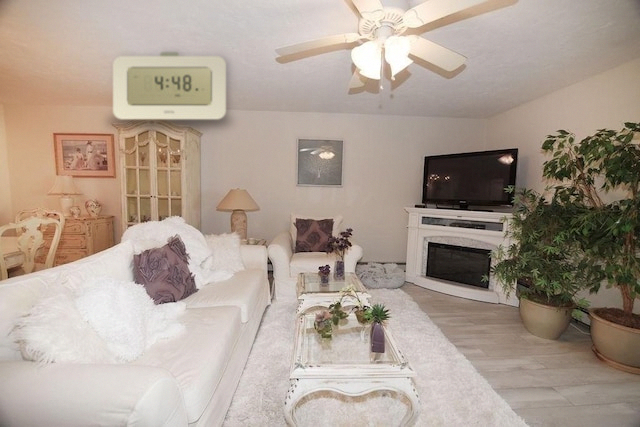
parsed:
4:48
